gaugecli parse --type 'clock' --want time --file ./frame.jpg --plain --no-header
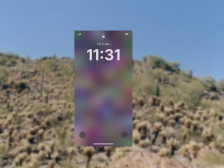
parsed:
11:31
